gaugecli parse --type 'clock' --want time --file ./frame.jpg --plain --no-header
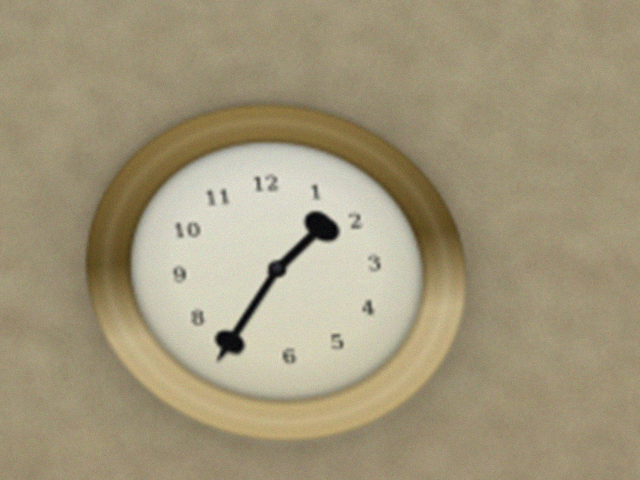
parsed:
1:36
